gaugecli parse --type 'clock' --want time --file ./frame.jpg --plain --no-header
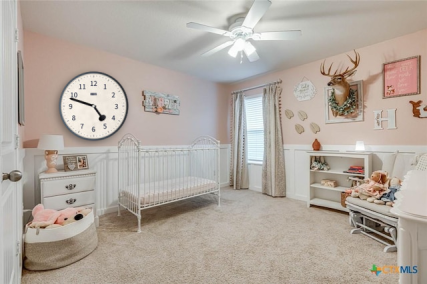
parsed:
4:48
